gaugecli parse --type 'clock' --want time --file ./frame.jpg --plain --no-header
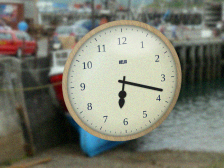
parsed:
6:18
